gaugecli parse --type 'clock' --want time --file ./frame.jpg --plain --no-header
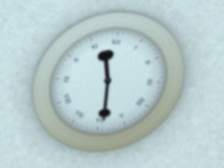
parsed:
11:29
